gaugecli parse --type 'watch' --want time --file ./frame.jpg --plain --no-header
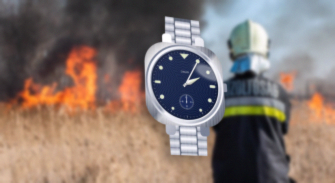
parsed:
2:05
